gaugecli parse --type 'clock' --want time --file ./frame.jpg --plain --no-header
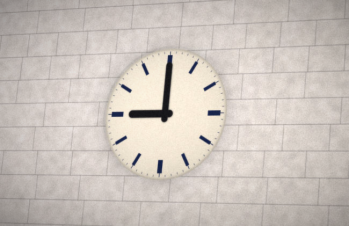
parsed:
9:00
